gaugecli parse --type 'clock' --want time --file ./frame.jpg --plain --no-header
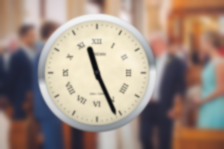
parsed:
11:26
